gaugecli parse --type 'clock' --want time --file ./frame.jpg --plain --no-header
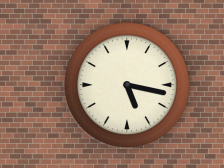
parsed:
5:17
